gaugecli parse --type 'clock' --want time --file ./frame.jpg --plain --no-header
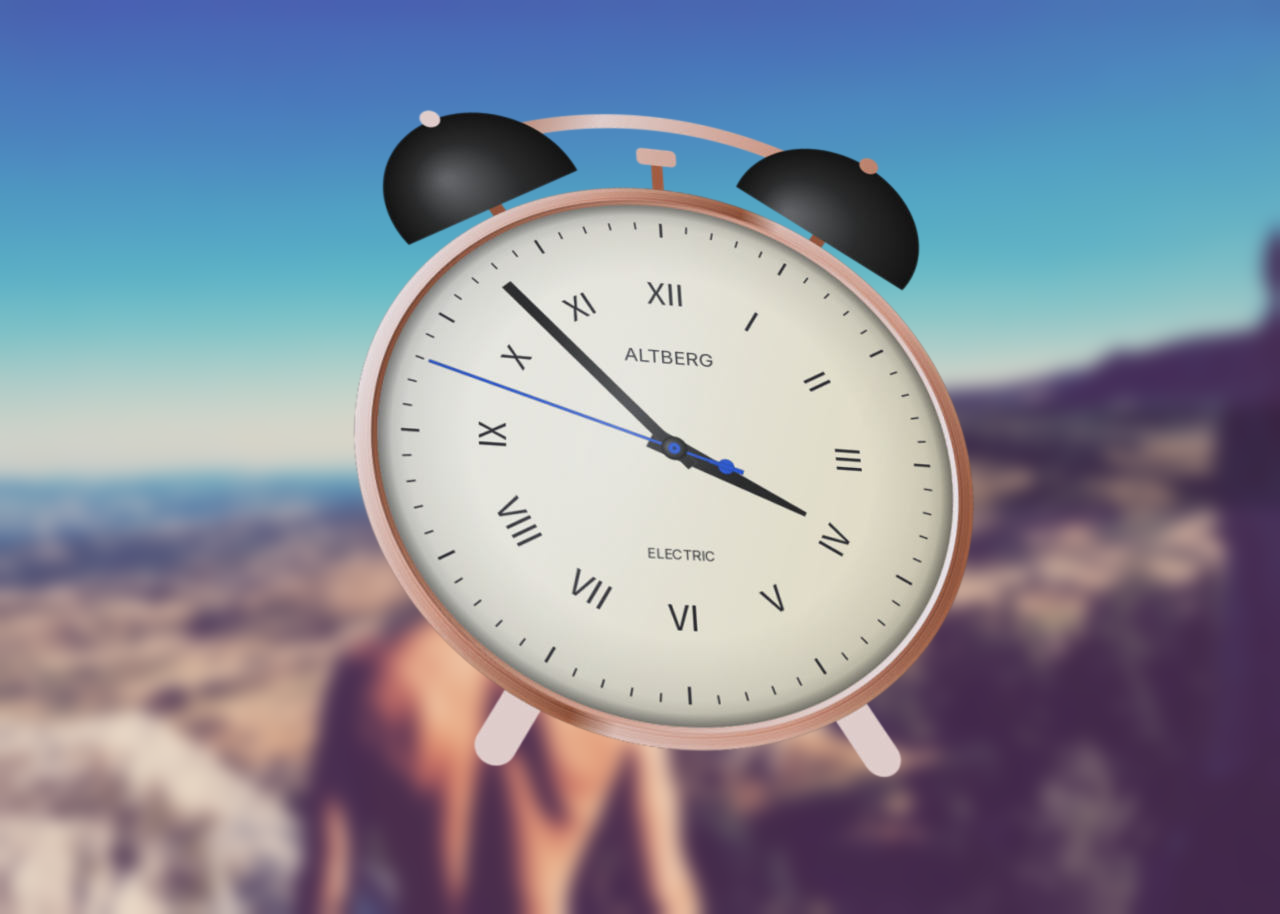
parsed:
3:52:48
